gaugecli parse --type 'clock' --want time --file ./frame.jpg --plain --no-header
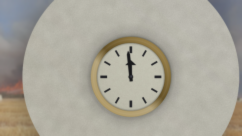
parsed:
11:59
